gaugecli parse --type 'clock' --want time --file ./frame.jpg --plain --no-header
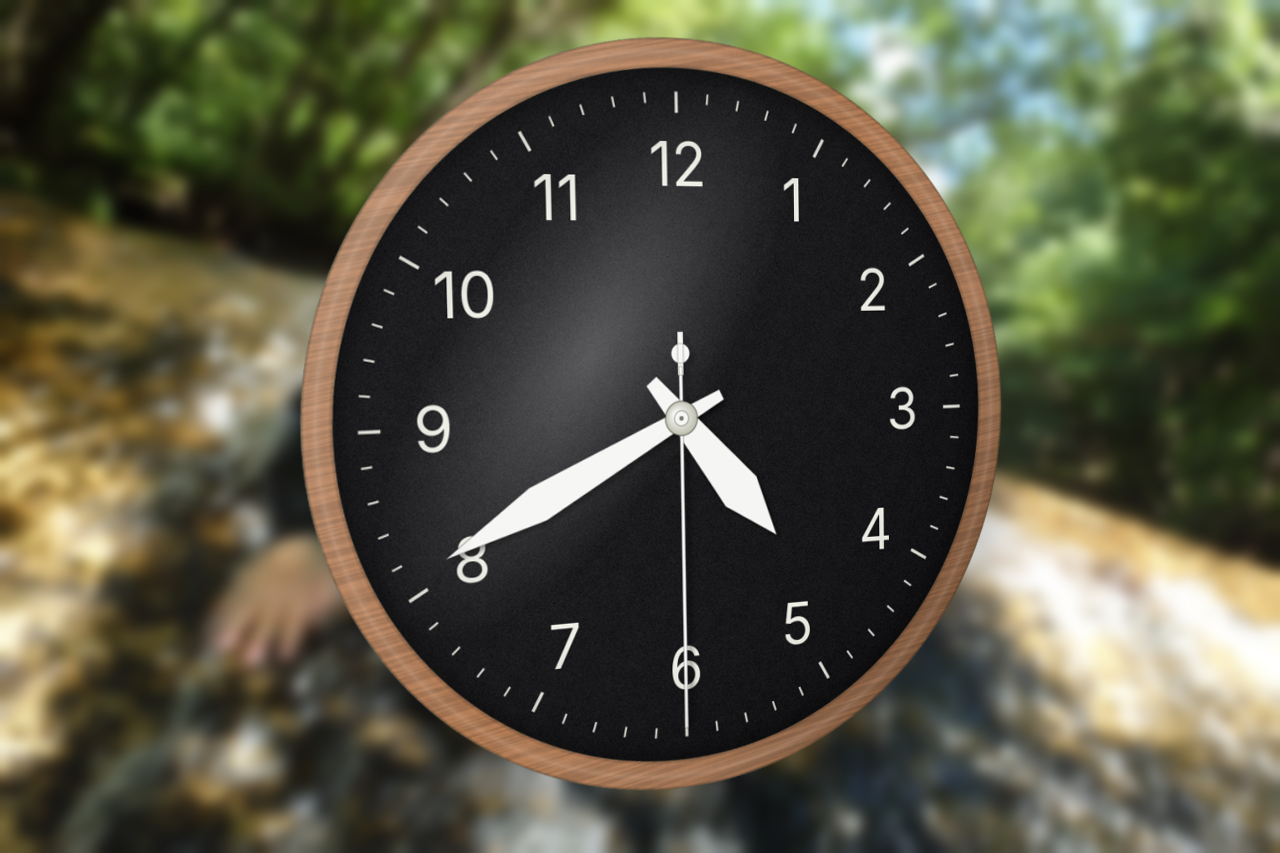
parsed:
4:40:30
